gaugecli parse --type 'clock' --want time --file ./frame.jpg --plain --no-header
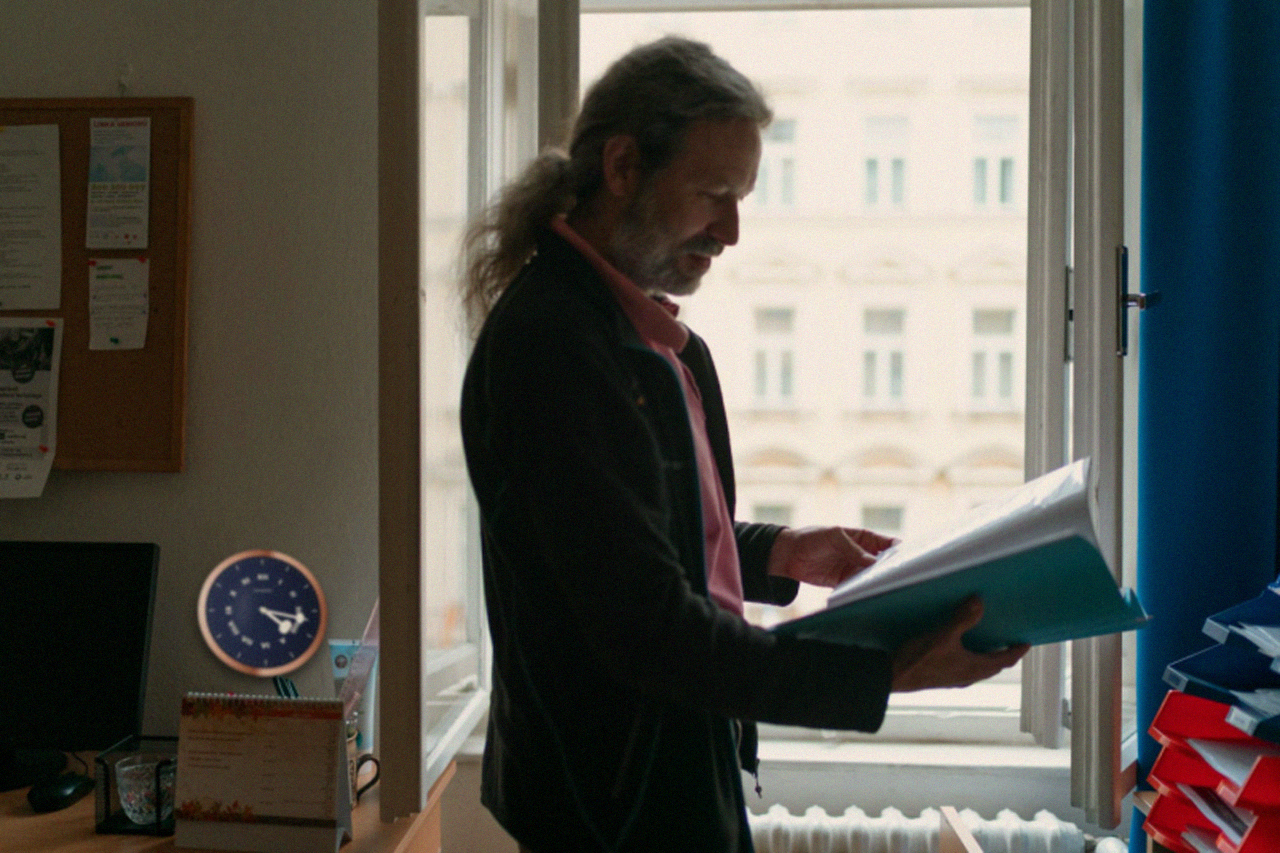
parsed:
4:17
